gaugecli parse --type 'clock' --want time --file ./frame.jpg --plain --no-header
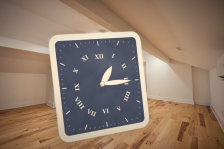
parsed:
1:15
